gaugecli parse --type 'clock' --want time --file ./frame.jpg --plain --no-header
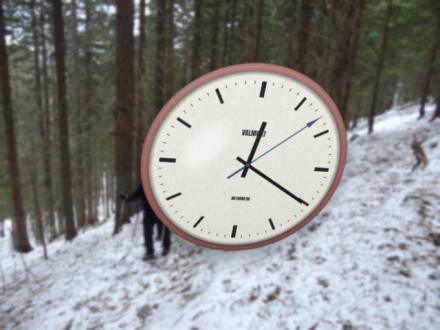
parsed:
12:20:08
